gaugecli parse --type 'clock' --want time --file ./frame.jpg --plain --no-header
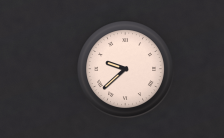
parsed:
9:38
